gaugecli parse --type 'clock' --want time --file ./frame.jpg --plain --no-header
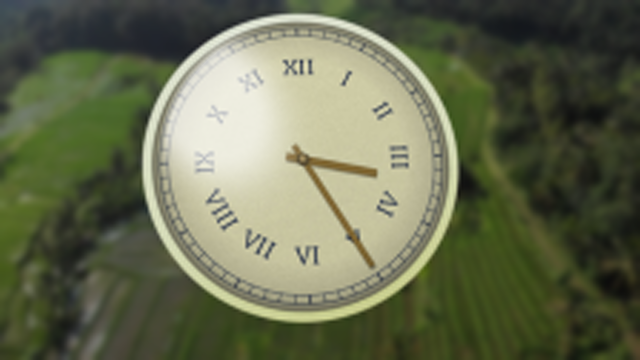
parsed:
3:25
